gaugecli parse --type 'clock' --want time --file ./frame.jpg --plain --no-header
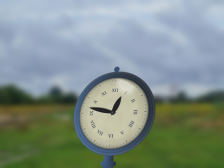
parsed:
12:47
